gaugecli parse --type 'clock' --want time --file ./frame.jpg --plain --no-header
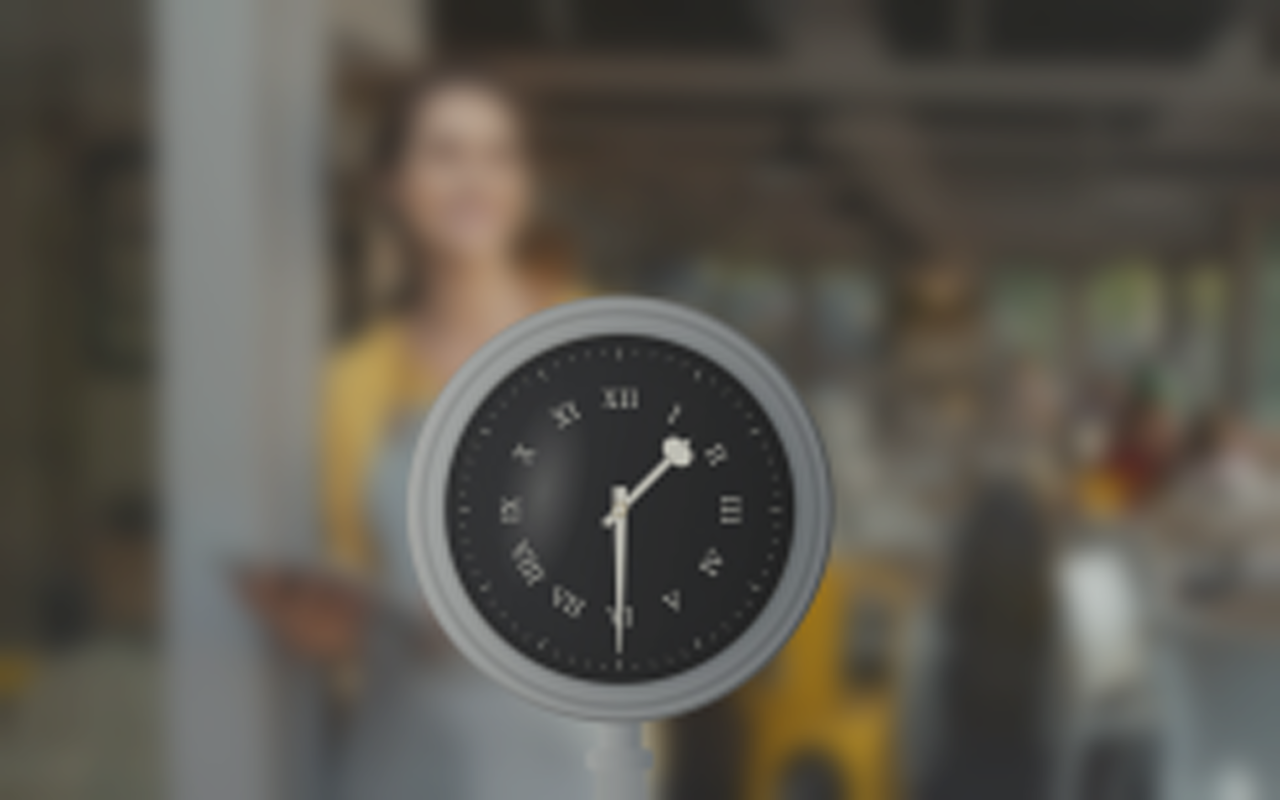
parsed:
1:30
